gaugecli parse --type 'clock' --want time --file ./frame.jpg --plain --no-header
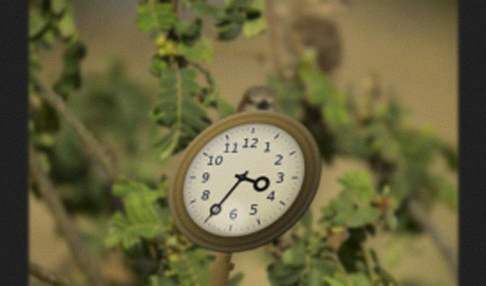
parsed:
3:35
